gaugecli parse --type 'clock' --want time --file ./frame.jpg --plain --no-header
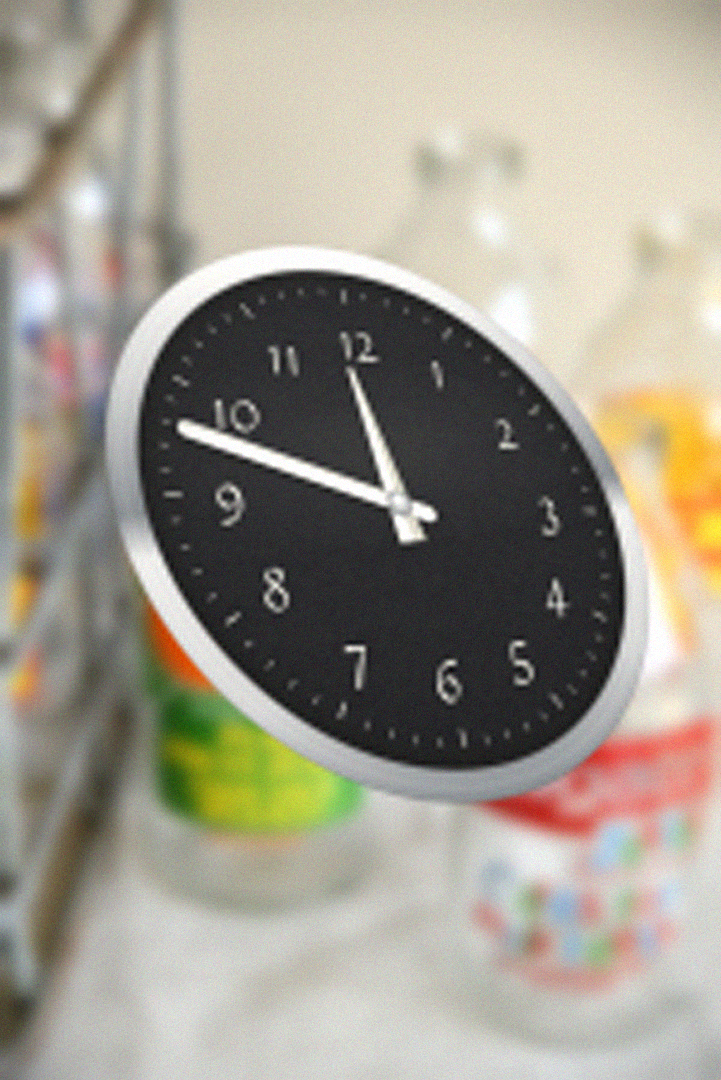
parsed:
11:48
